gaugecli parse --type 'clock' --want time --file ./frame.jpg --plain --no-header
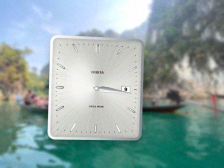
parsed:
3:16
